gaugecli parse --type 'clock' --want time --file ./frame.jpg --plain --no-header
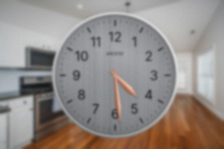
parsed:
4:29
